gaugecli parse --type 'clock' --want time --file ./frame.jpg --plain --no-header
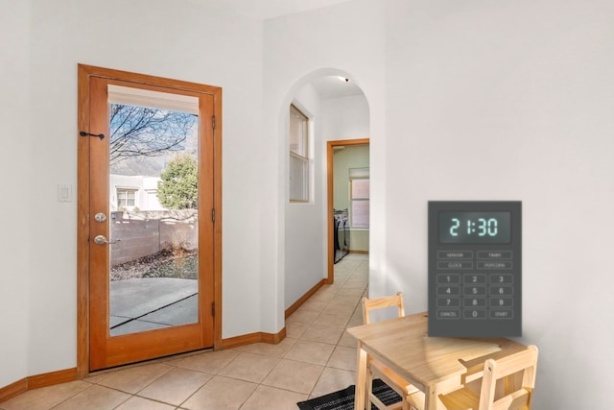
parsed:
21:30
